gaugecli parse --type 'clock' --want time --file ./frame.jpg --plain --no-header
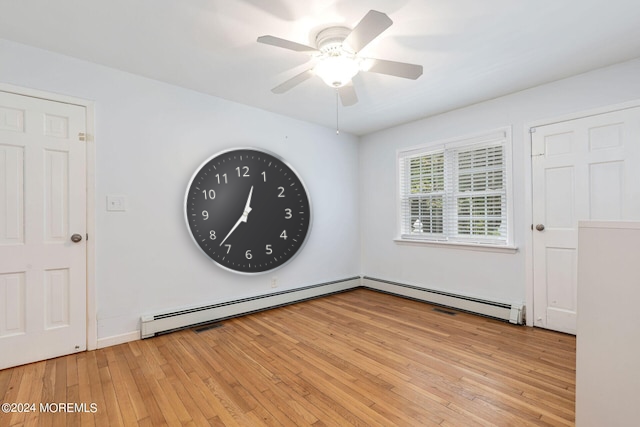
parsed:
12:37
